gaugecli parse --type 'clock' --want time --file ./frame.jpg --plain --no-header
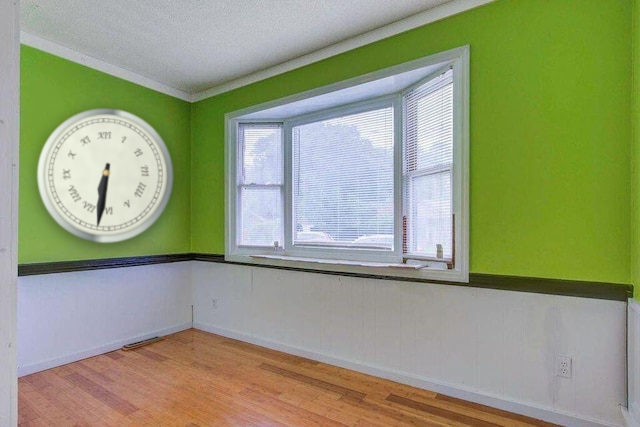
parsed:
6:32
